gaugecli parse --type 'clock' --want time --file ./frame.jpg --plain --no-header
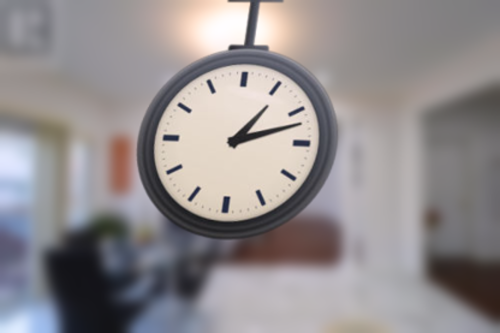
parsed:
1:12
